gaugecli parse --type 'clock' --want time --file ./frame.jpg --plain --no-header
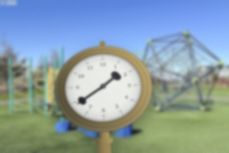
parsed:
1:39
